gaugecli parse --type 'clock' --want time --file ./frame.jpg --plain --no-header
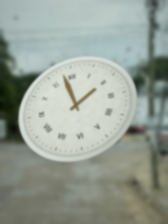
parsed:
1:58
